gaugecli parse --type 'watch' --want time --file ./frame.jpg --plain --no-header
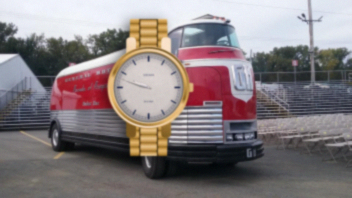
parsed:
9:48
